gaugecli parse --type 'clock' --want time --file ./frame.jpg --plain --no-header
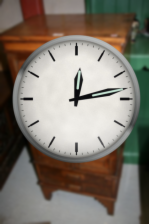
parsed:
12:13
